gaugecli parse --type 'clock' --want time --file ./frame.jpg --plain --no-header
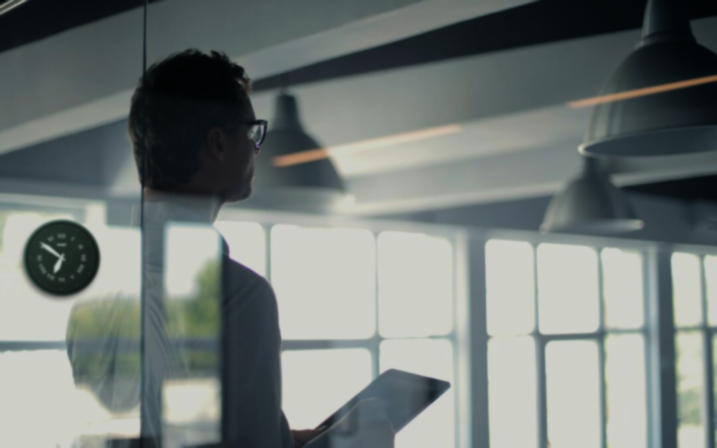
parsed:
6:51
